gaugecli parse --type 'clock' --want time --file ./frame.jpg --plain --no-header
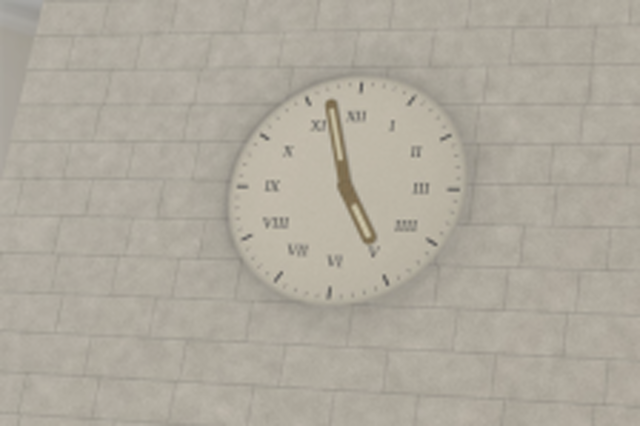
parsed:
4:57
